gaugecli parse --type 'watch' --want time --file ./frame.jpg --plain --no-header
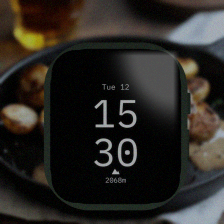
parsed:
15:30
